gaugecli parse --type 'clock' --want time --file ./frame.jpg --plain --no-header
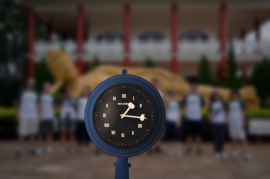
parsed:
1:16
